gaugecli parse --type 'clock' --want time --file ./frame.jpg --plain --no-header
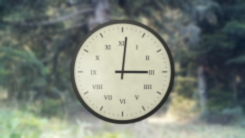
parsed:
3:01
